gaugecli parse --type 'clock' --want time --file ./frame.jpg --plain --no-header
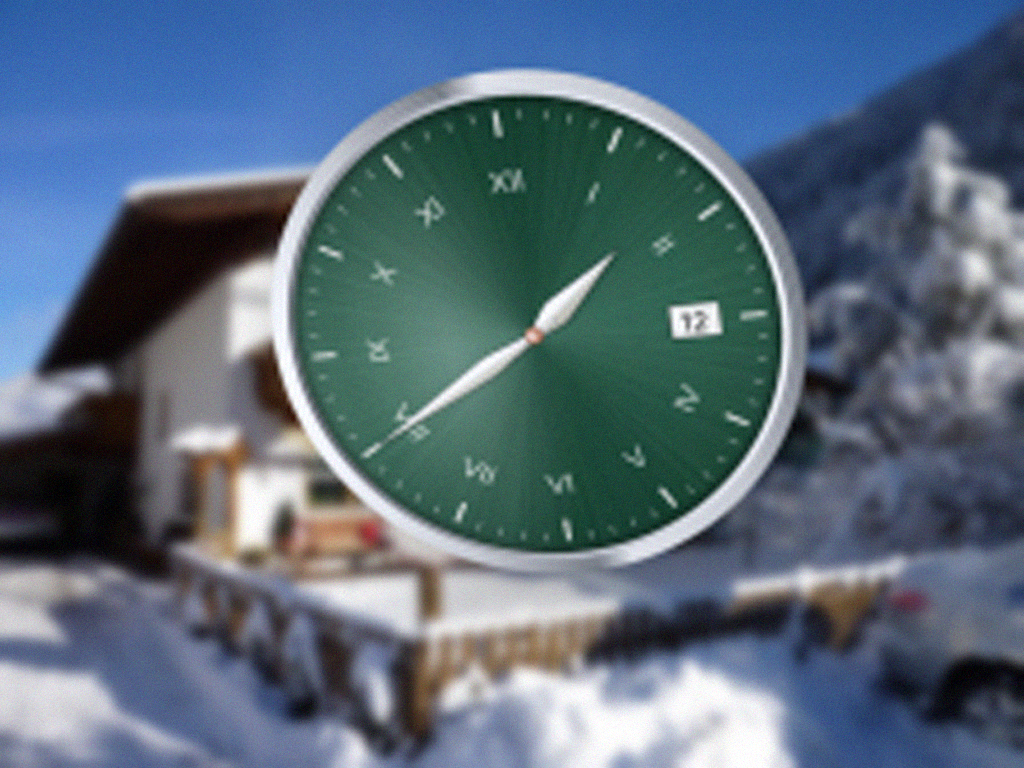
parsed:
1:40
